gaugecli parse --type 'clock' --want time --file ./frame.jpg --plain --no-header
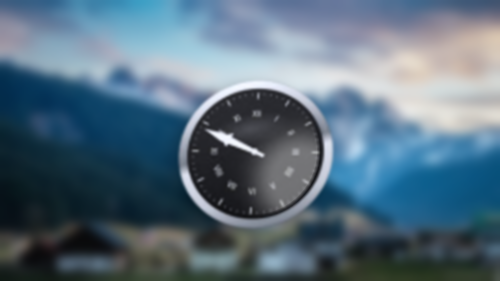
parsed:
9:49
